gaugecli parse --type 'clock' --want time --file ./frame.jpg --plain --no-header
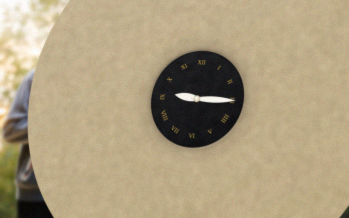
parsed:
9:15
